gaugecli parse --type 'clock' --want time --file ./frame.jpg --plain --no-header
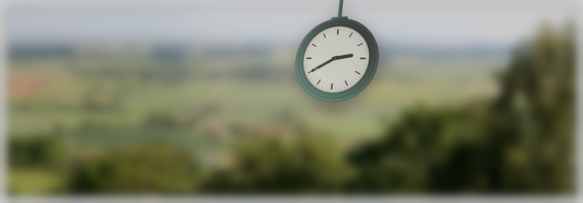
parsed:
2:40
